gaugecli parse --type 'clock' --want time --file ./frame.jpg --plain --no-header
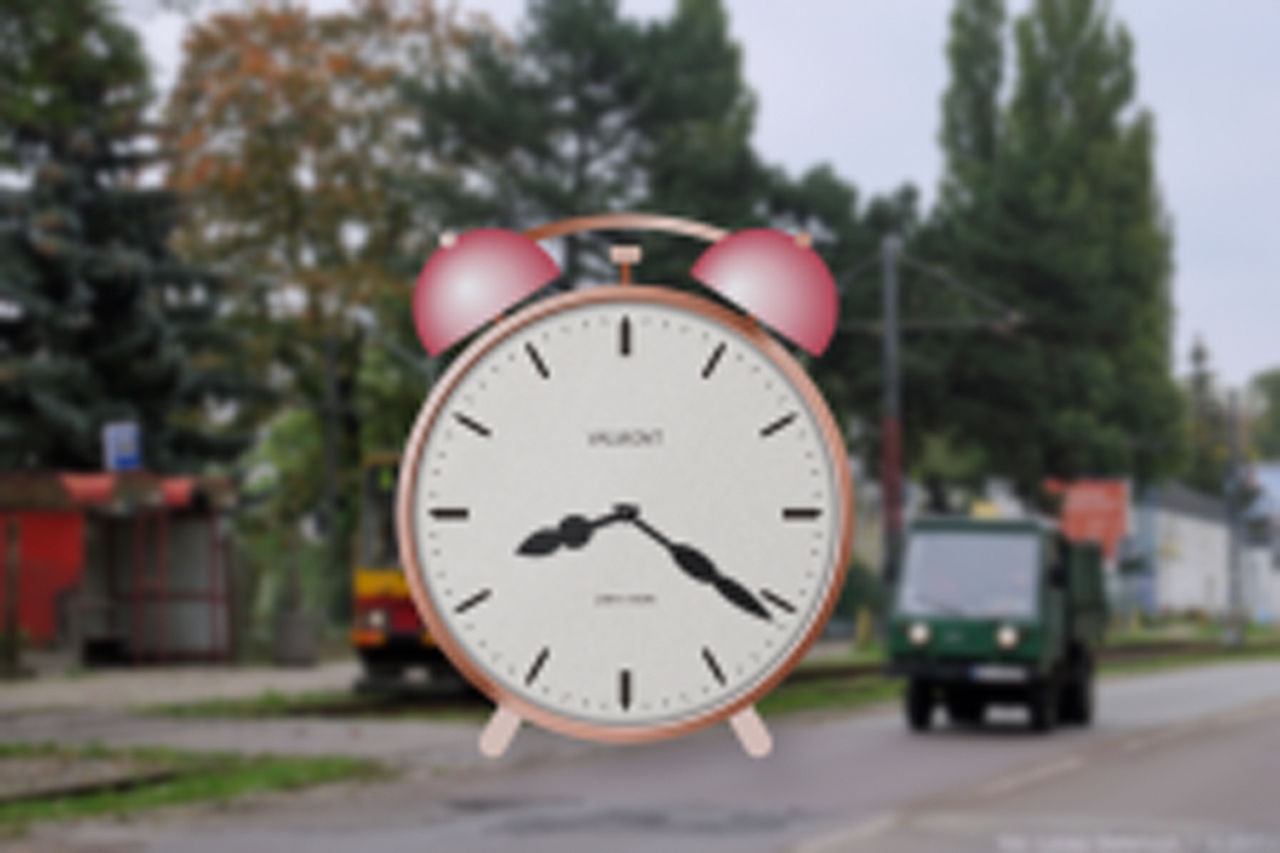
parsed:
8:21
